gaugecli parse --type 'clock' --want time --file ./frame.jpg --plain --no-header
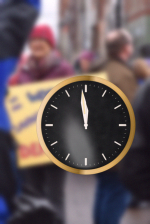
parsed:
11:59
